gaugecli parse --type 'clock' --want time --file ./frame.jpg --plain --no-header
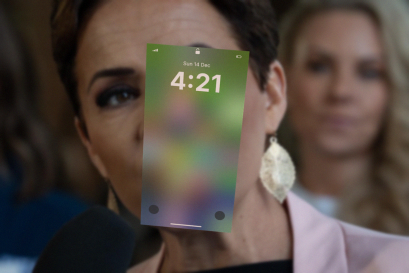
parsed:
4:21
